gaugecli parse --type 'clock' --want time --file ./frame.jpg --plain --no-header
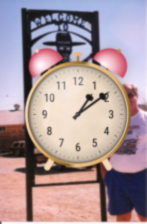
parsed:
1:09
